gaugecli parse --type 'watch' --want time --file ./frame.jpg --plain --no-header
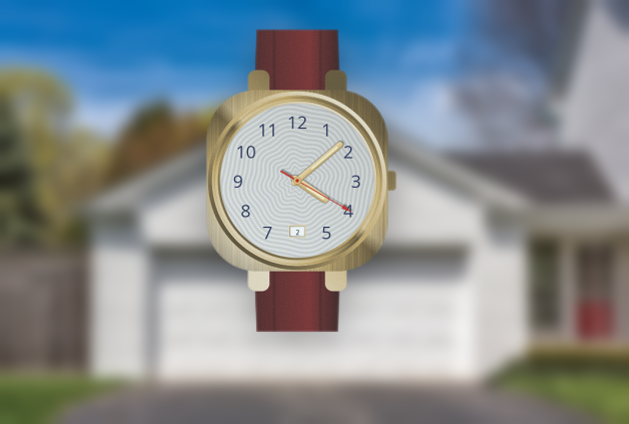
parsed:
4:08:20
